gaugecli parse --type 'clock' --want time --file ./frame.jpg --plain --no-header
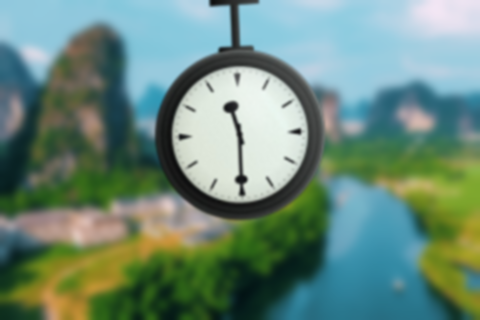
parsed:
11:30
